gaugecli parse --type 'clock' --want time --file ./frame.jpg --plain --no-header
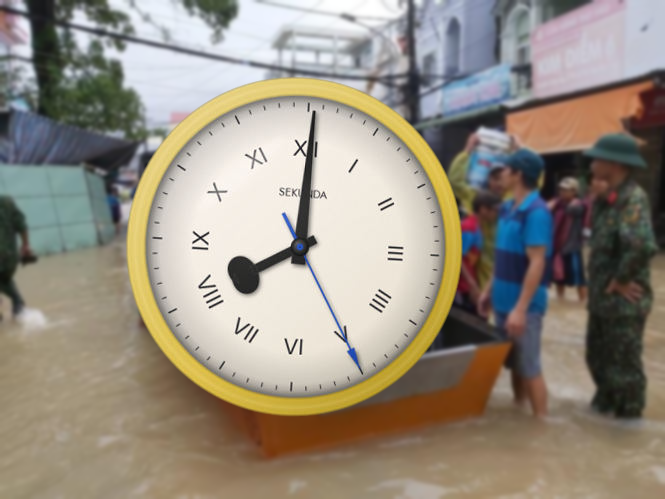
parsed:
8:00:25
